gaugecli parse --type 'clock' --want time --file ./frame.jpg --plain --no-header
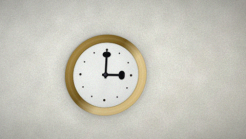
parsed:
3:00
